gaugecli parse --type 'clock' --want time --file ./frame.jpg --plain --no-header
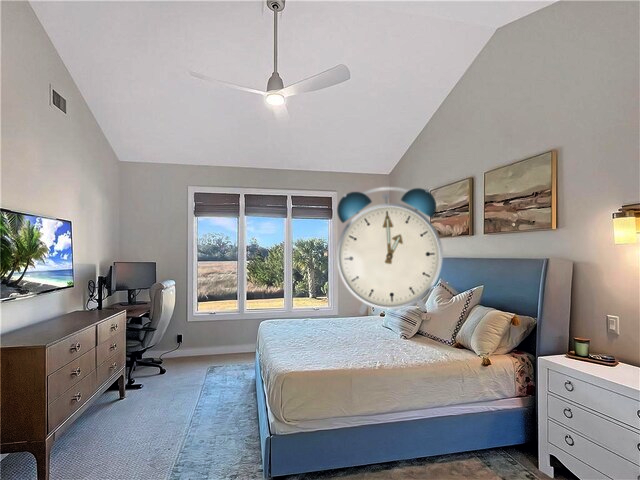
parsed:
1:00
